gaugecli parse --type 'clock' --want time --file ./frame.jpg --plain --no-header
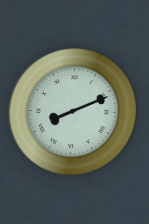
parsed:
8:11
